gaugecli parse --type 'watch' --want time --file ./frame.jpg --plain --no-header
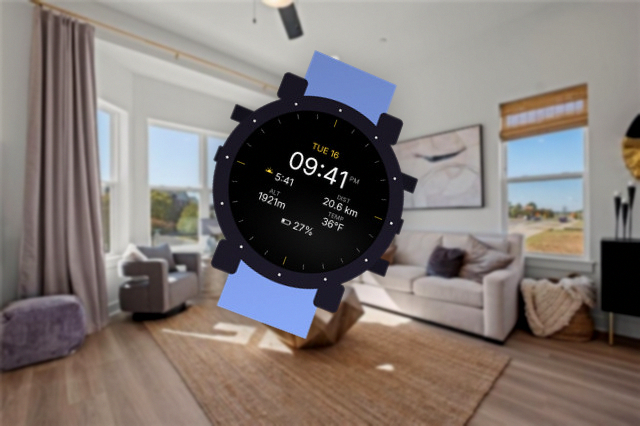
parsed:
9:41
